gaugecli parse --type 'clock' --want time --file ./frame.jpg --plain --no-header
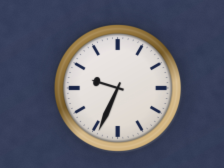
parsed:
9:34
